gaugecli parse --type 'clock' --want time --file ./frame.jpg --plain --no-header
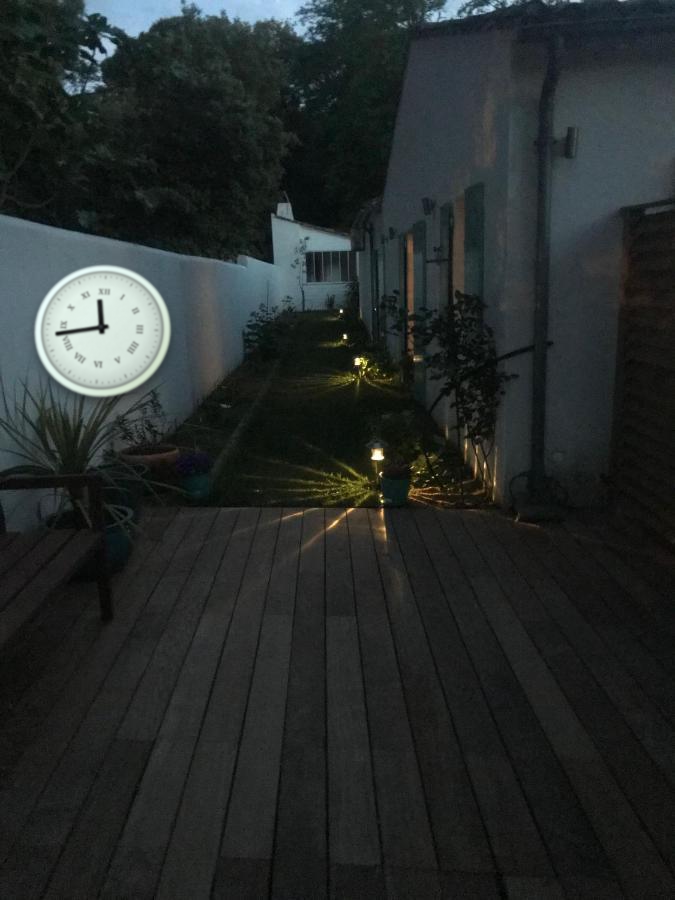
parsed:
11:43
